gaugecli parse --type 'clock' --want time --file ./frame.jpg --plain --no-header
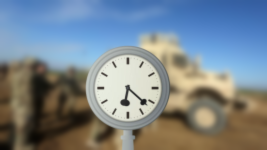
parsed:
6:22
